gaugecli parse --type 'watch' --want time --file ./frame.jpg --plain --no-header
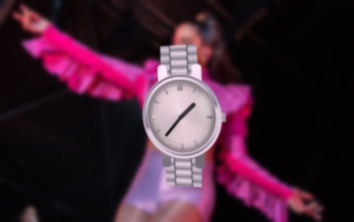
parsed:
1:37
